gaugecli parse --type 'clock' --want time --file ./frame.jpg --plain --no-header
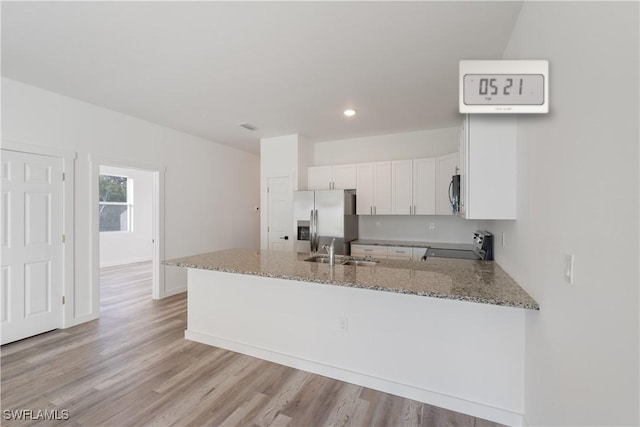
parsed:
5:21
